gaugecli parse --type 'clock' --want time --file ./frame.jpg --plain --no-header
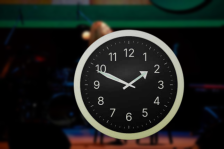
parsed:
1:49
